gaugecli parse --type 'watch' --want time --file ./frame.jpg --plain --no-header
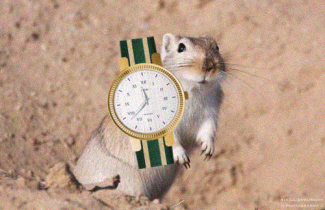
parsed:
11:38
